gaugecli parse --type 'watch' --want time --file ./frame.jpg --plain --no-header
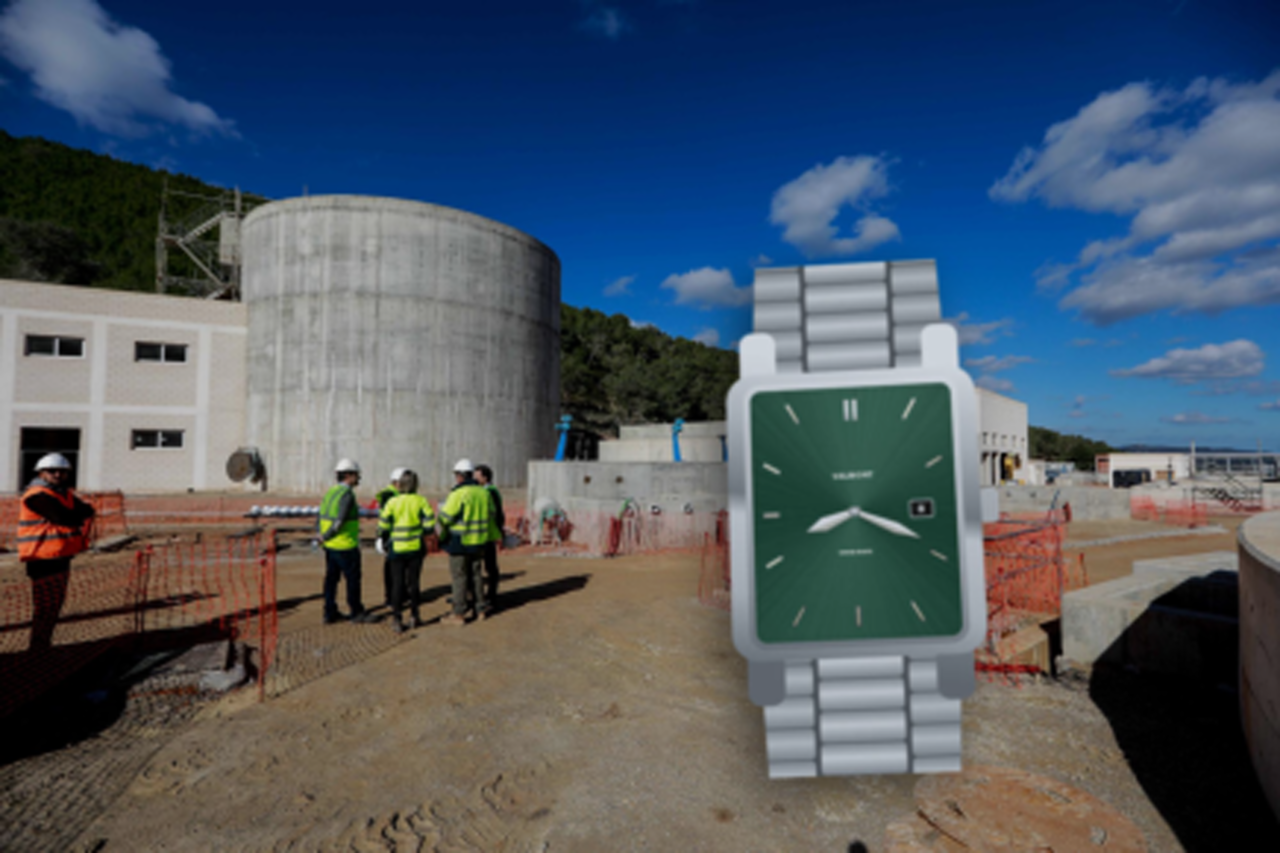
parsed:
8:19
